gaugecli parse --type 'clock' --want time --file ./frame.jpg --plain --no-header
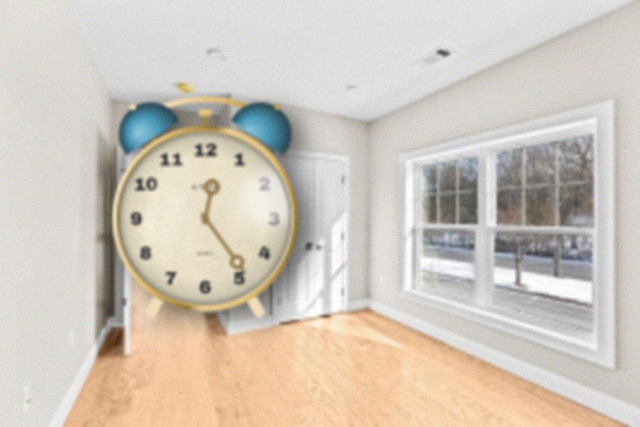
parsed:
12:24
